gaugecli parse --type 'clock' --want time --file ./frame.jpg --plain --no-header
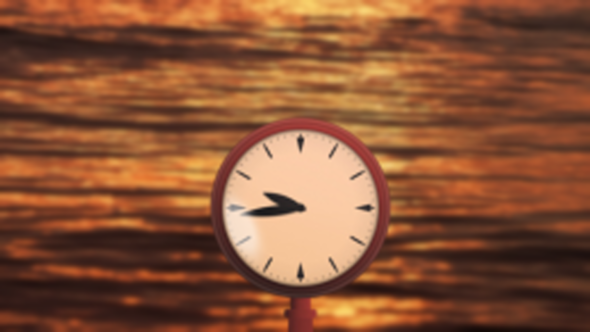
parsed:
9:44
